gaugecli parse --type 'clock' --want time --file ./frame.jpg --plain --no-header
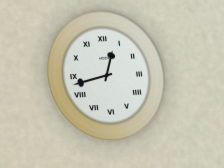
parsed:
12:43
